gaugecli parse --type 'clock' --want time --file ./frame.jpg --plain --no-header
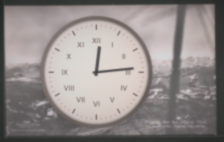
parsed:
12:14
